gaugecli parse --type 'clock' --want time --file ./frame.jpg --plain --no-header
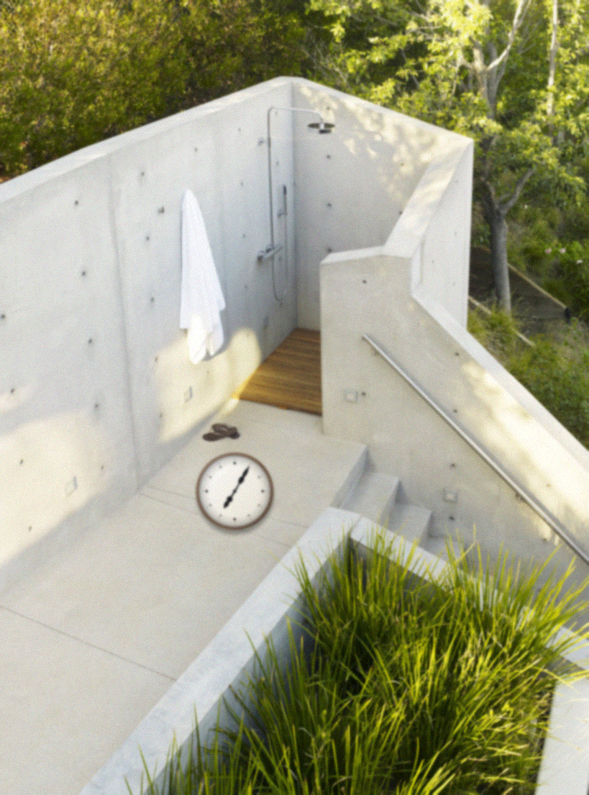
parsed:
7:05
